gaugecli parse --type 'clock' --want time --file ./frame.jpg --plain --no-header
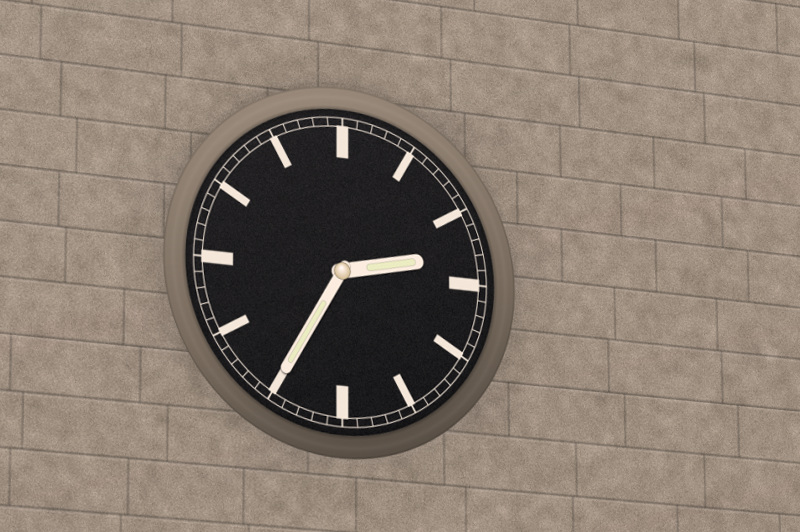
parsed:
2:35
